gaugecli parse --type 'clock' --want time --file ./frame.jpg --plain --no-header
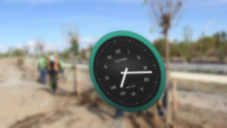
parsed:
7:17
